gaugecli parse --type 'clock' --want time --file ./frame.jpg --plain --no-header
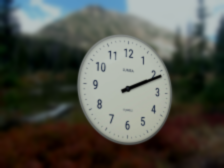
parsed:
2:11
